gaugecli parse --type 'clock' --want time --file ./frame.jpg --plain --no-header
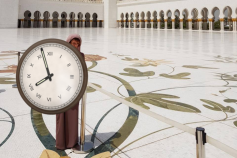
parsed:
7:57
